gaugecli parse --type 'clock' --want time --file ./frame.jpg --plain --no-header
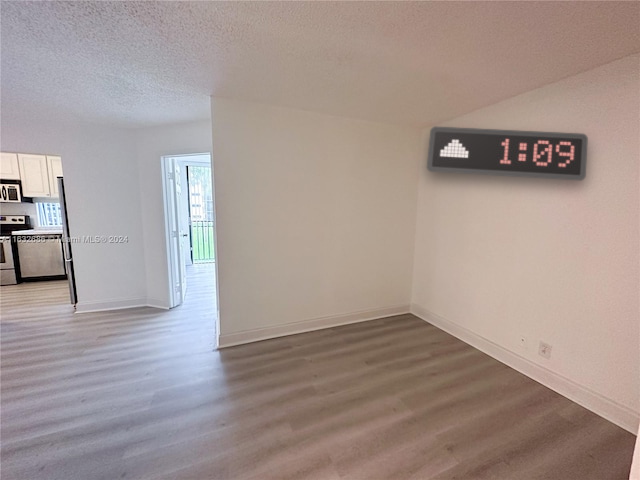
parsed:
1:09
